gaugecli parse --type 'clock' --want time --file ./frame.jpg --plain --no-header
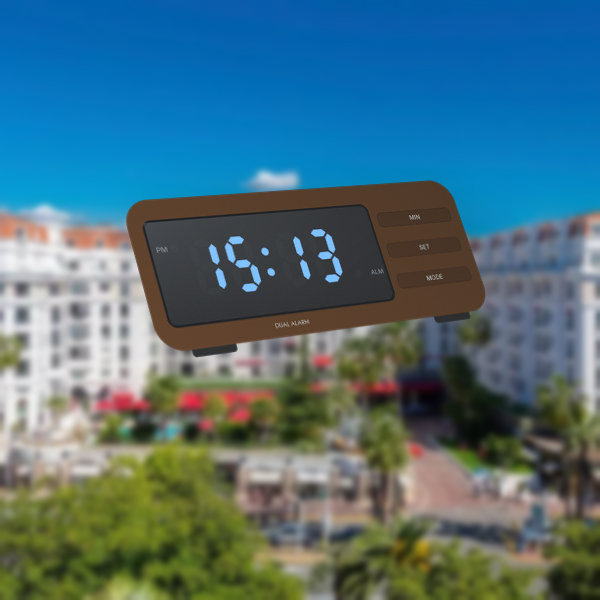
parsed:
15:13
